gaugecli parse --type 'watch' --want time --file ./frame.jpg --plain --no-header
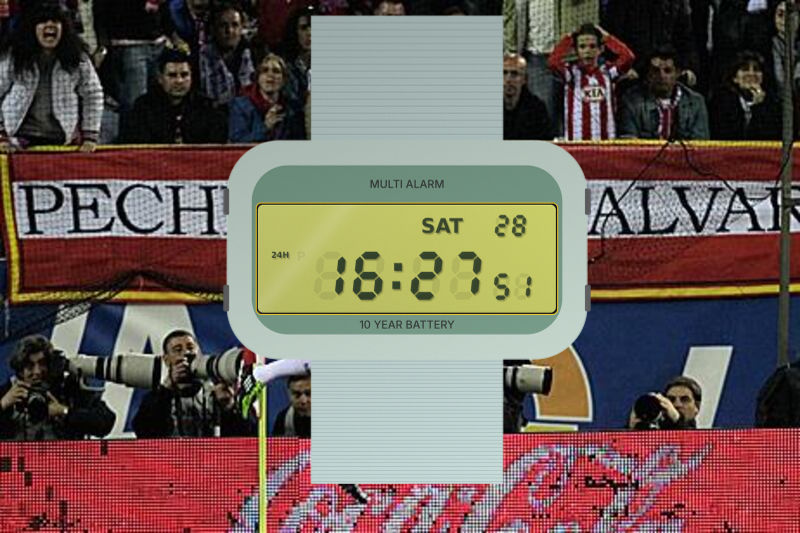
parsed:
16:27:51
